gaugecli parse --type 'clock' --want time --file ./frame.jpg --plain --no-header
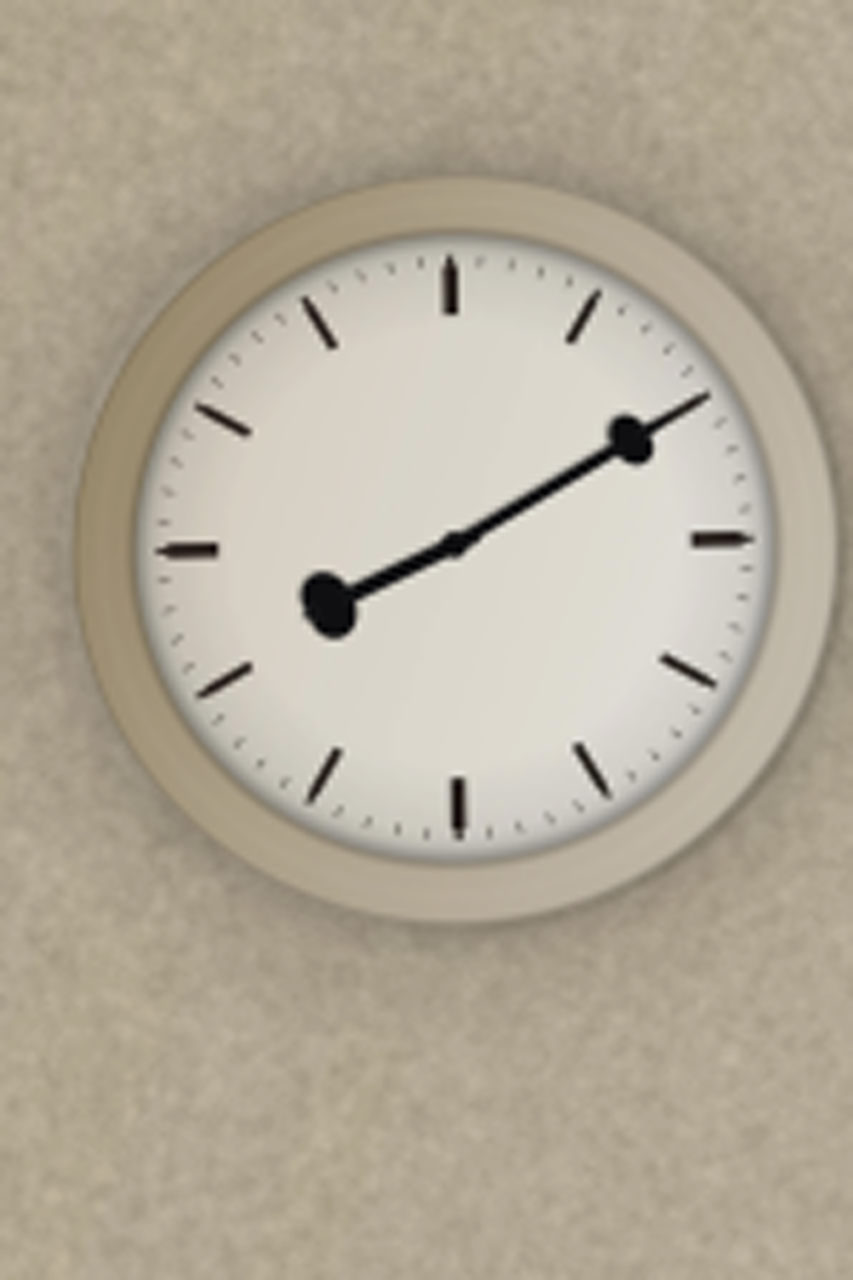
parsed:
8:10
